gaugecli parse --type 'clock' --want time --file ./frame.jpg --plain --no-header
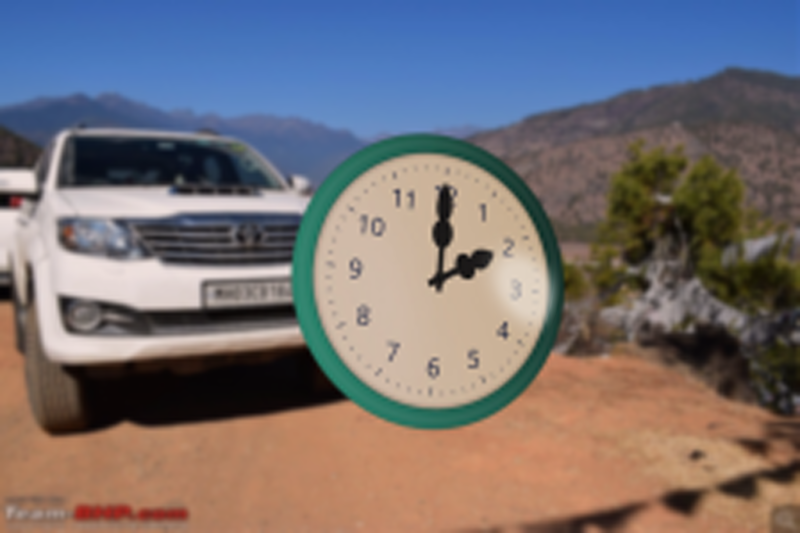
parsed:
2:00
